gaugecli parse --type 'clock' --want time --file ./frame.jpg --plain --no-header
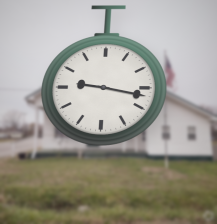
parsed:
9:17
